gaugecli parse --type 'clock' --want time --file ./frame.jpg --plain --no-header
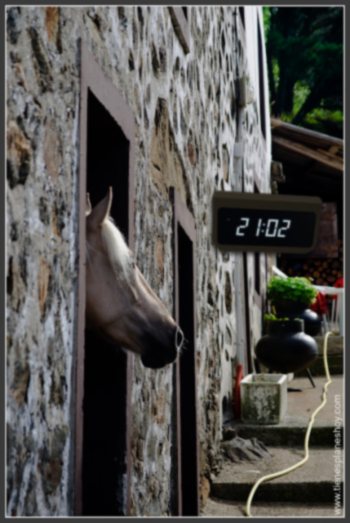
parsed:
21:02
